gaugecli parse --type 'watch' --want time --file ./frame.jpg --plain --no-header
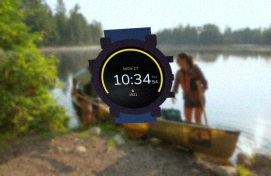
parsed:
10:34
